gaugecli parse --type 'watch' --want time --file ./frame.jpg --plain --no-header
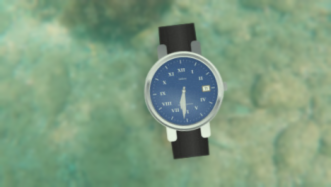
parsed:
6:31
